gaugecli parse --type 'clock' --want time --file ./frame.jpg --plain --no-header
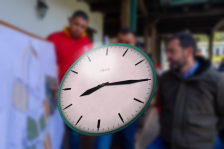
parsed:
8:15
